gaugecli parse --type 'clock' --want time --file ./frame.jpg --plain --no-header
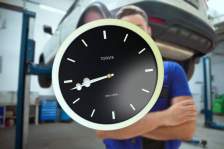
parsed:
8:43
